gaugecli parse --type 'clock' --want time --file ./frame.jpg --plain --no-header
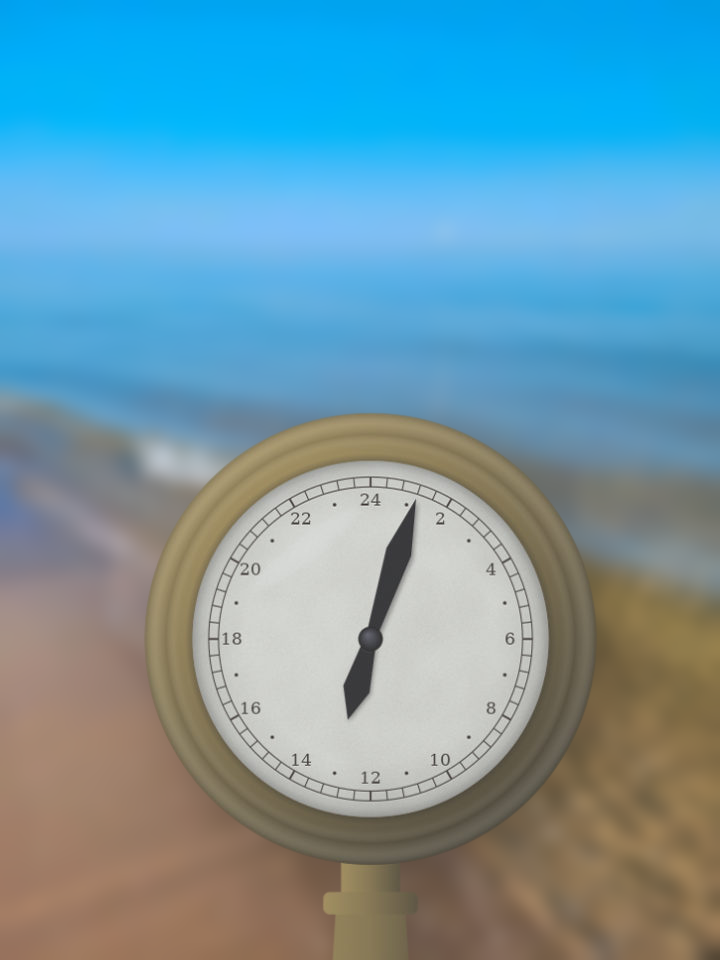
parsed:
13:03
